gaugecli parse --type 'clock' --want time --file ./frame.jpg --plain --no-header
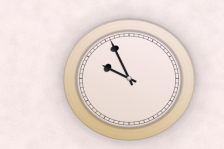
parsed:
9:56
